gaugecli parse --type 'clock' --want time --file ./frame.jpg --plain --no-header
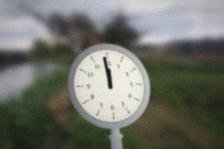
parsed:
11:59
